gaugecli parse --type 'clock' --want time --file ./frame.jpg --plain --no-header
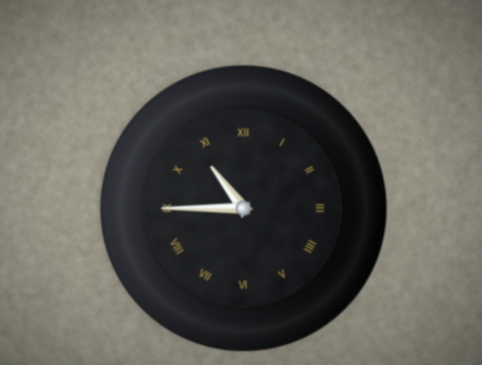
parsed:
10:45
